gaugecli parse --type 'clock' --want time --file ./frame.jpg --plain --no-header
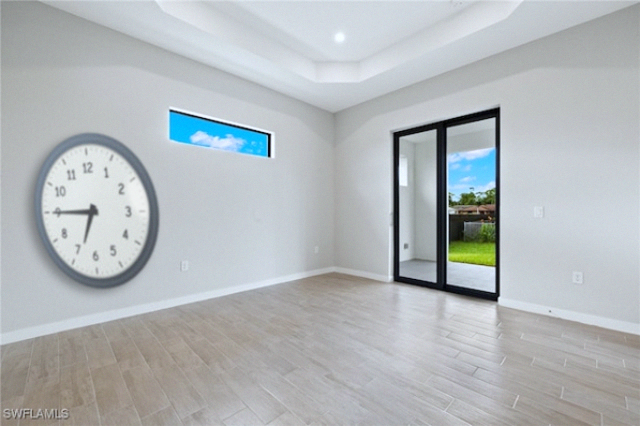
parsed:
6:45
